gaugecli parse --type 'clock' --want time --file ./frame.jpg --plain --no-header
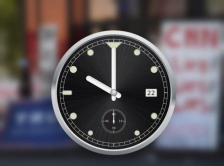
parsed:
10:00
